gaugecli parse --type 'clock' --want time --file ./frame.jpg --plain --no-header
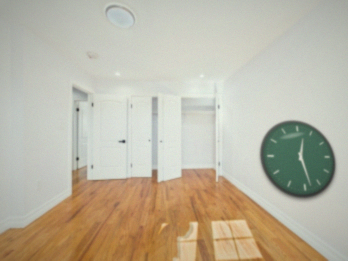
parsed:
12:28
